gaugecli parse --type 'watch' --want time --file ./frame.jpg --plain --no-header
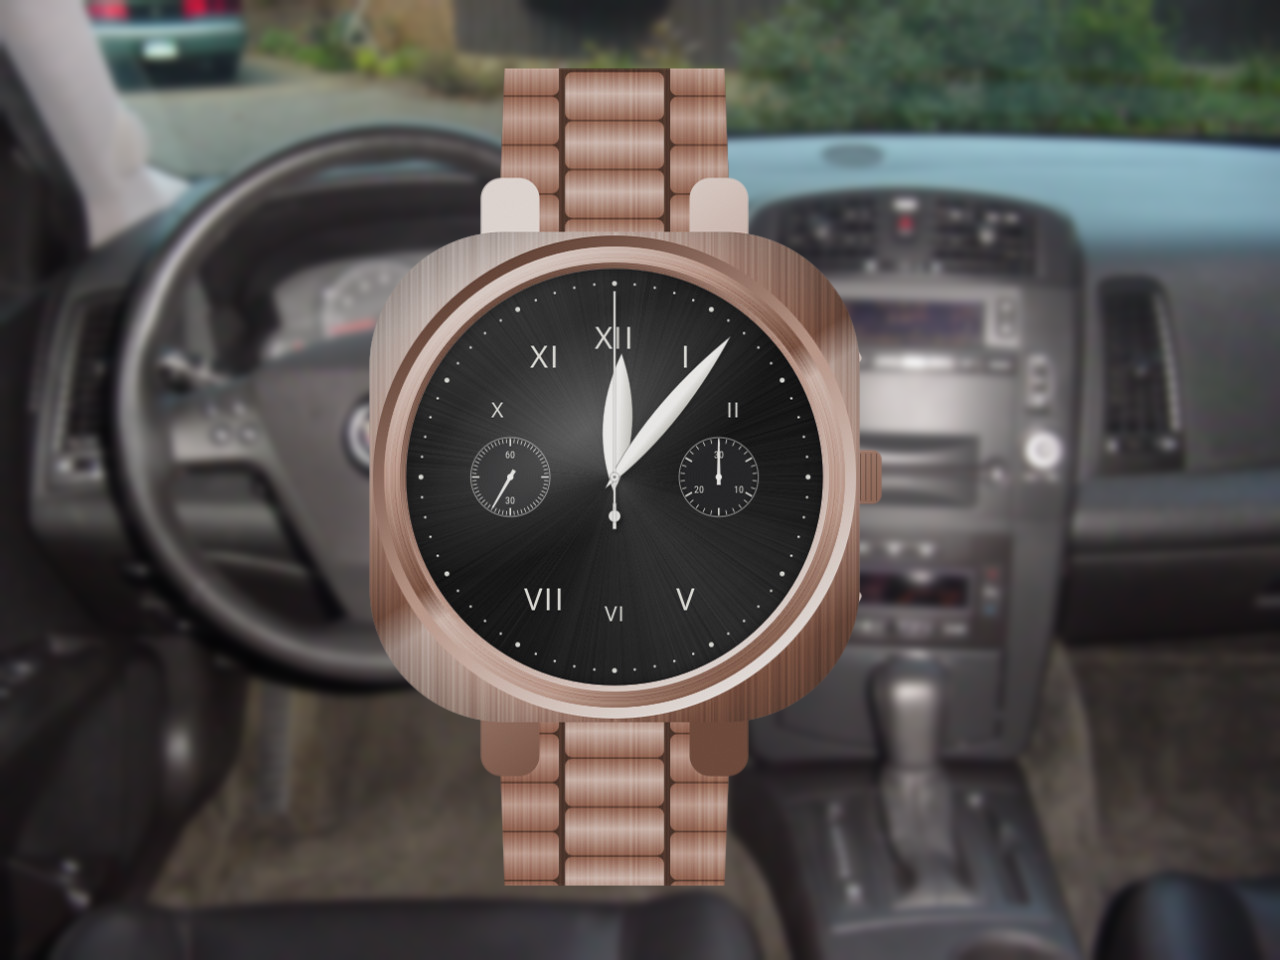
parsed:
12:06:35
